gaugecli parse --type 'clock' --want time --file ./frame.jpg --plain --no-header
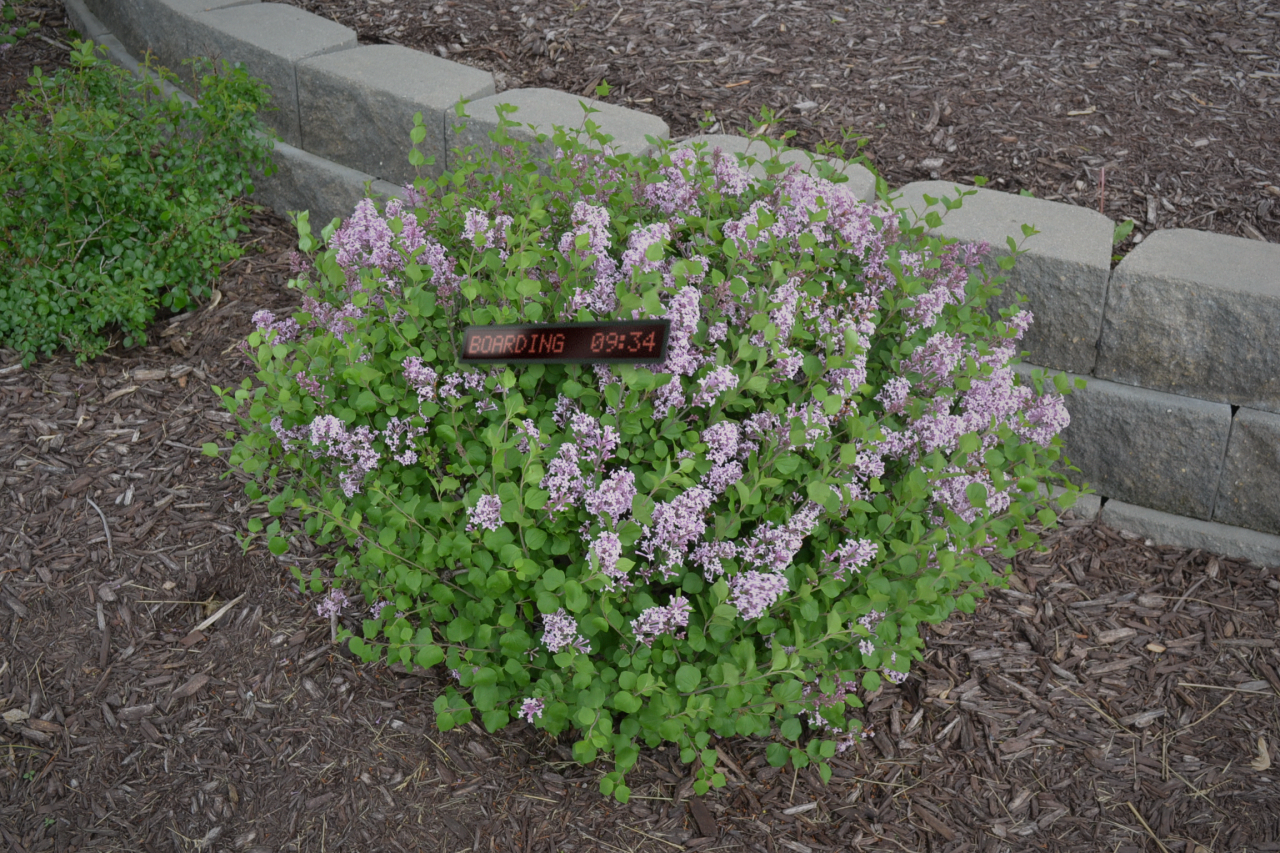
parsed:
9:34
